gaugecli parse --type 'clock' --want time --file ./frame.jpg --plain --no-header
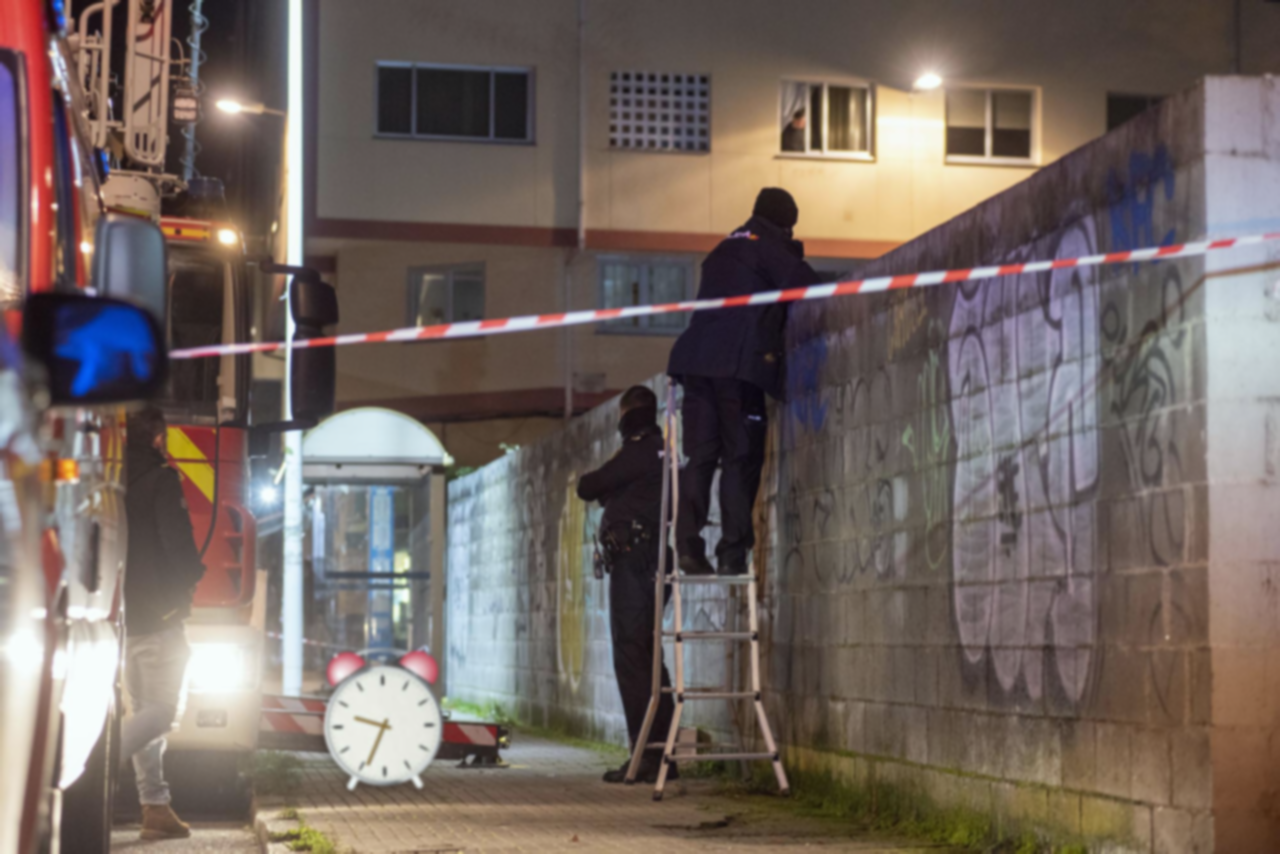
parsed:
9:34
